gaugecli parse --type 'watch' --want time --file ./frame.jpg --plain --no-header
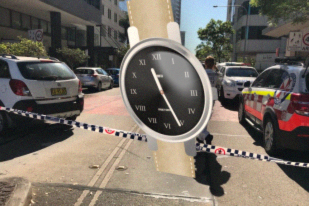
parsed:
11:26
